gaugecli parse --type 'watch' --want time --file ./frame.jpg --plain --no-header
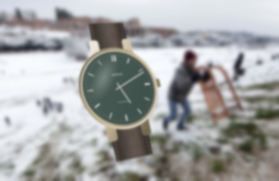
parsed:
5:11
